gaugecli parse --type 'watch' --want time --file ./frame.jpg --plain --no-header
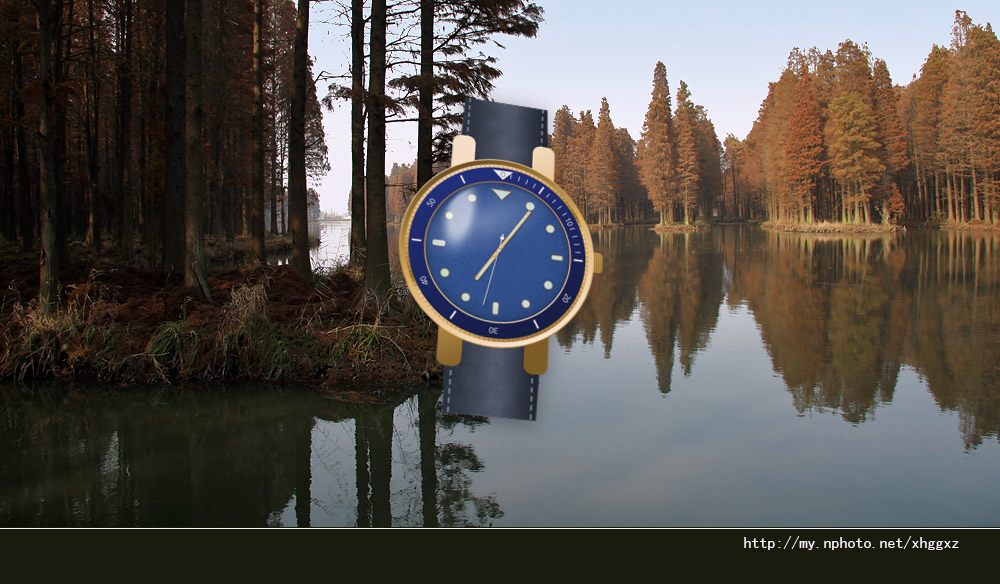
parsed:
7:05:32
